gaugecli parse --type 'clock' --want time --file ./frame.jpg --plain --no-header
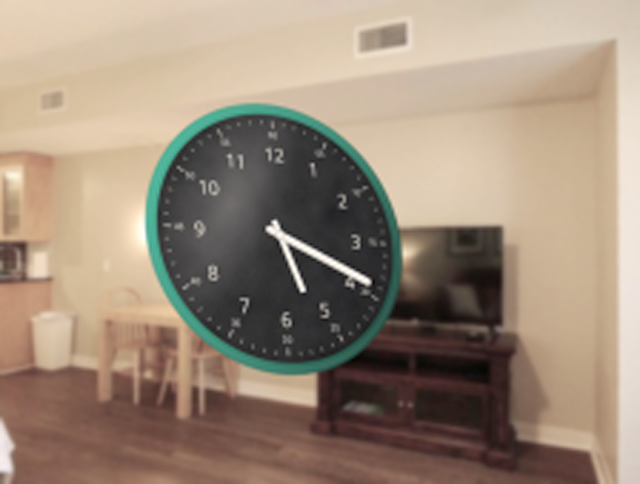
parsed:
5:19
